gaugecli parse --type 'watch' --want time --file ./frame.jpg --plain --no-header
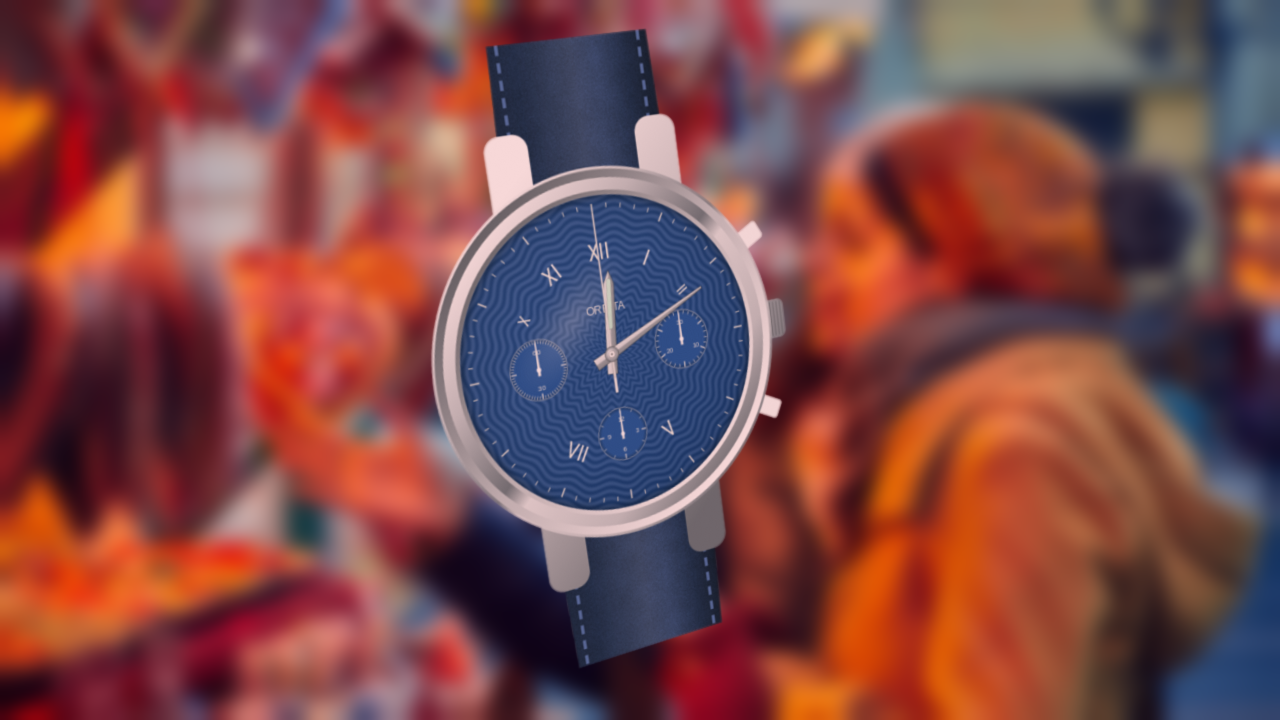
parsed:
12:11
